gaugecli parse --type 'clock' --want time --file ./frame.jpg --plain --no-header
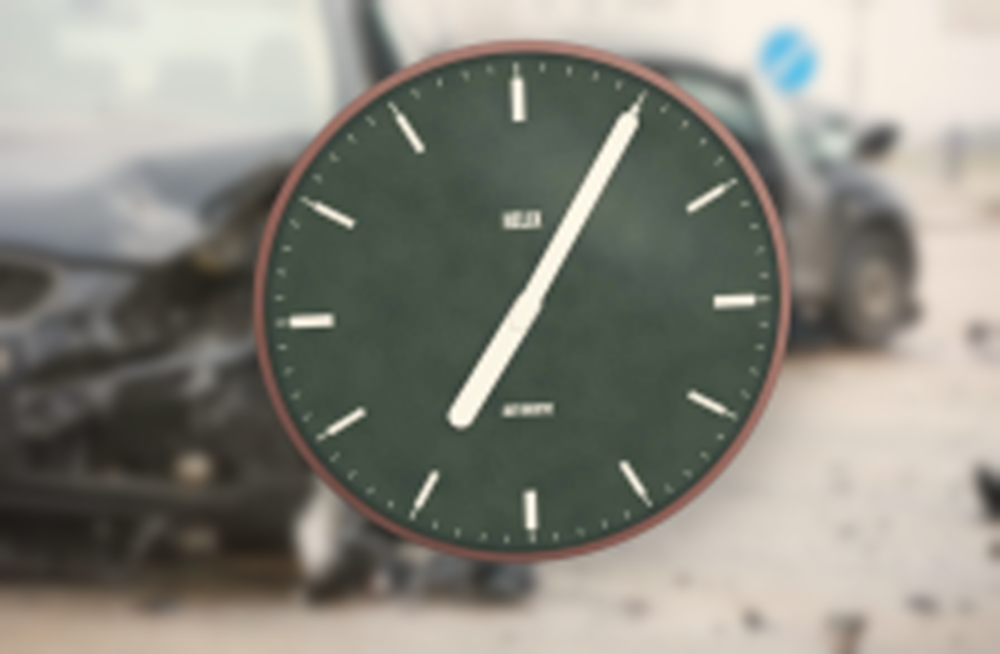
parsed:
7:05
